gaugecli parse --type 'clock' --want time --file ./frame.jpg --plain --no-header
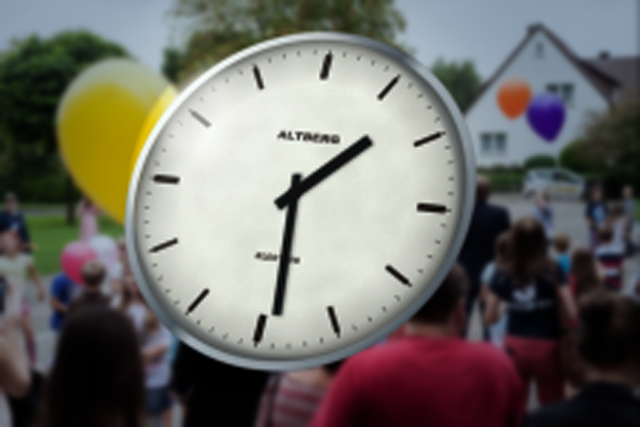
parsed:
1:29
